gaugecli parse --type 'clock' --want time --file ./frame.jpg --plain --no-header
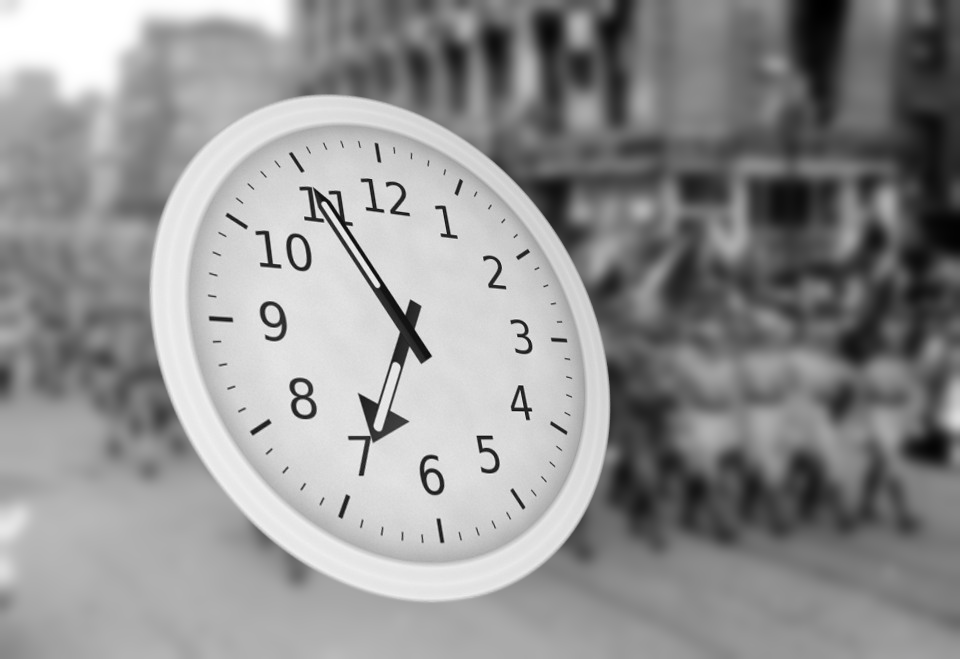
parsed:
6:55
